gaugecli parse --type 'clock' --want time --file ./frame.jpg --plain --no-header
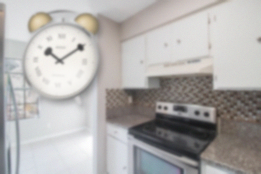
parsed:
10:09
